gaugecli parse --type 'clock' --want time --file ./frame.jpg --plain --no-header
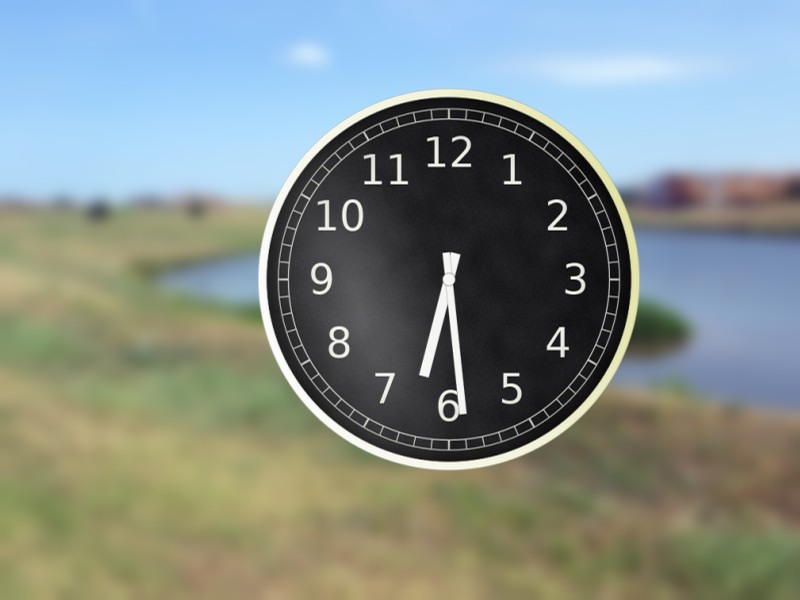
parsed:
6:29
